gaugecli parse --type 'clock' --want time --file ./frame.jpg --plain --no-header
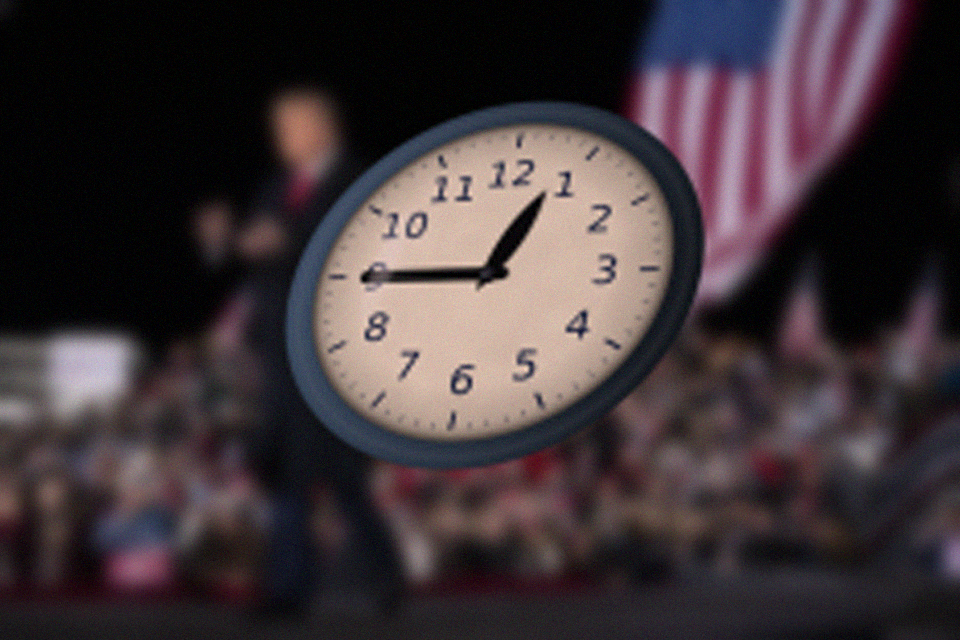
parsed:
12:45
